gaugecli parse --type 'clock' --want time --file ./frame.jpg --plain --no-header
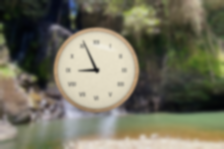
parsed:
8:56
